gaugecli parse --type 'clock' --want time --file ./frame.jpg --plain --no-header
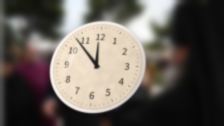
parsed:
11:53
